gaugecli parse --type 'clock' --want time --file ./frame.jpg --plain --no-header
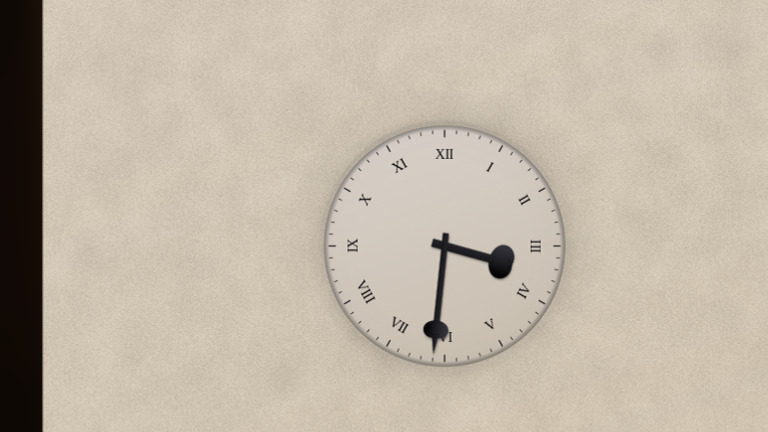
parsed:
3:31
